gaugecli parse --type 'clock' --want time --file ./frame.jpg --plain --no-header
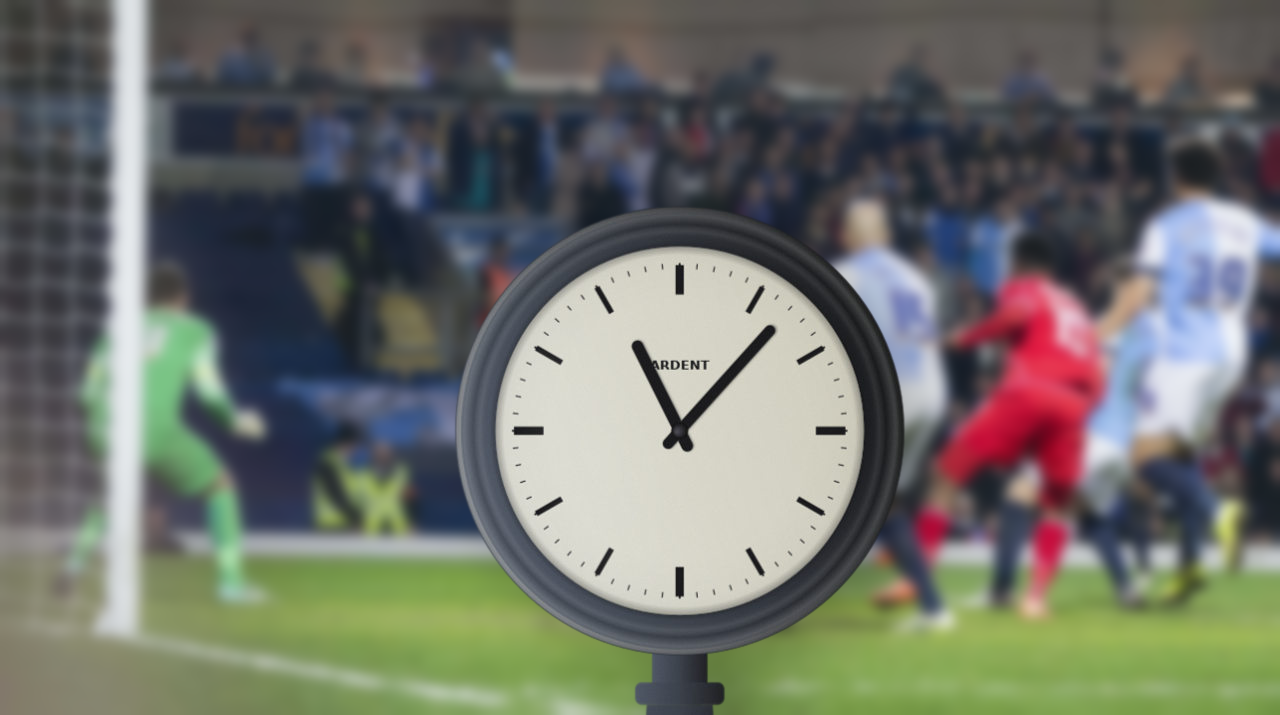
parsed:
11:07
